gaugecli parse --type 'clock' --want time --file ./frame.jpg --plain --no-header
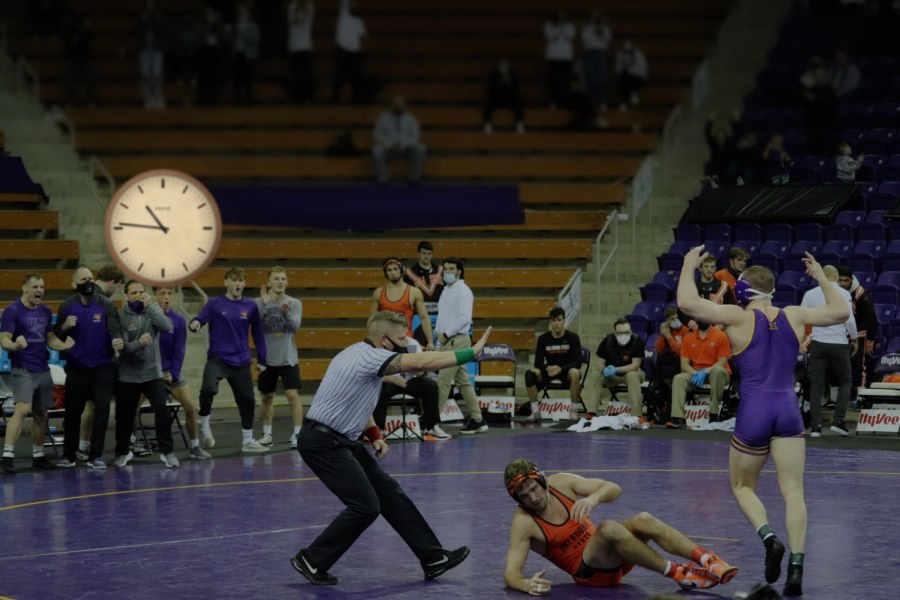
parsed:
10:46
